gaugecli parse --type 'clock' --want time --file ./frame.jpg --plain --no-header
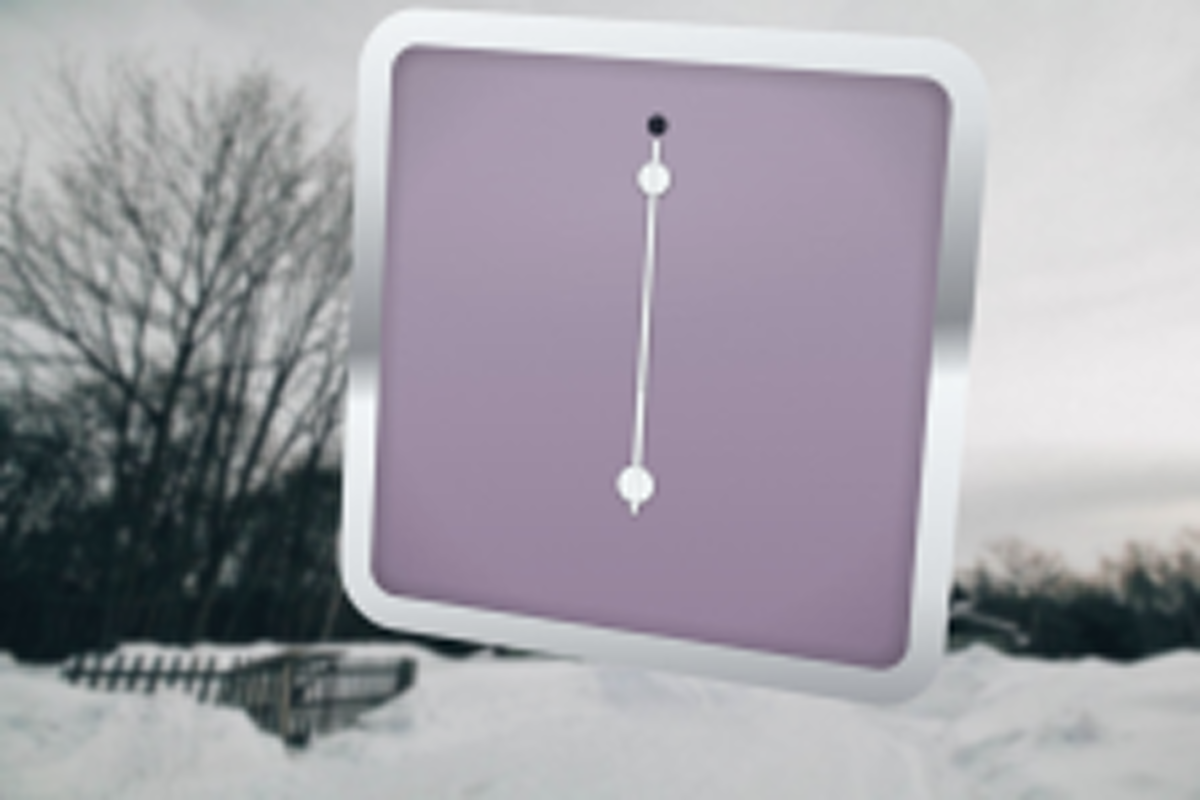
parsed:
6:00
